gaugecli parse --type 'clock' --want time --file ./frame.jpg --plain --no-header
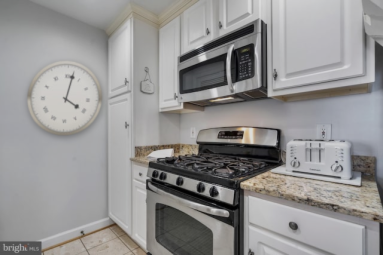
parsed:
4:02
